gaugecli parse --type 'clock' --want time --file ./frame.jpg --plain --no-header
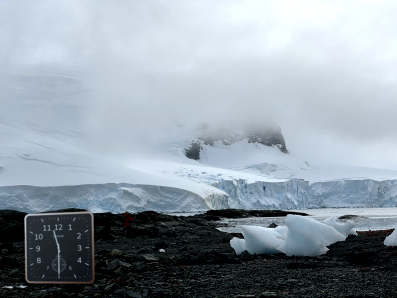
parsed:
11:30
